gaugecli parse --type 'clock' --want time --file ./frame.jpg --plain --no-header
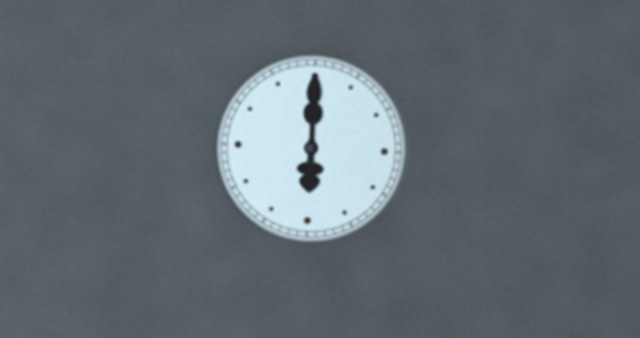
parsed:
6:00
